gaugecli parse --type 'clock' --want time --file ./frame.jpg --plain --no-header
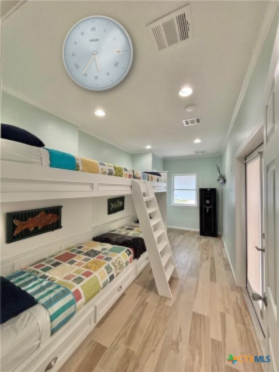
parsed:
5:36
